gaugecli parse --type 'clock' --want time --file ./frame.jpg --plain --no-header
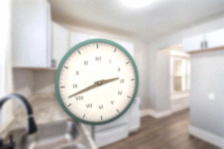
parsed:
2:42
